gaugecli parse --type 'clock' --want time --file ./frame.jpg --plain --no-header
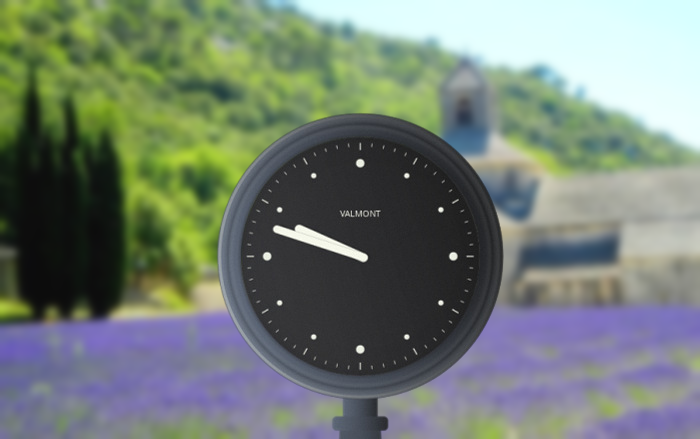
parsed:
9:48
